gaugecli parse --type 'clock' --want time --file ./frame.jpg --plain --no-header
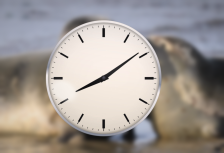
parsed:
8:09
